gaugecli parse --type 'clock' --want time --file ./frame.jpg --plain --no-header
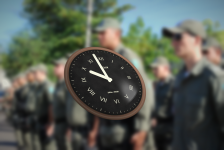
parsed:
9:58
